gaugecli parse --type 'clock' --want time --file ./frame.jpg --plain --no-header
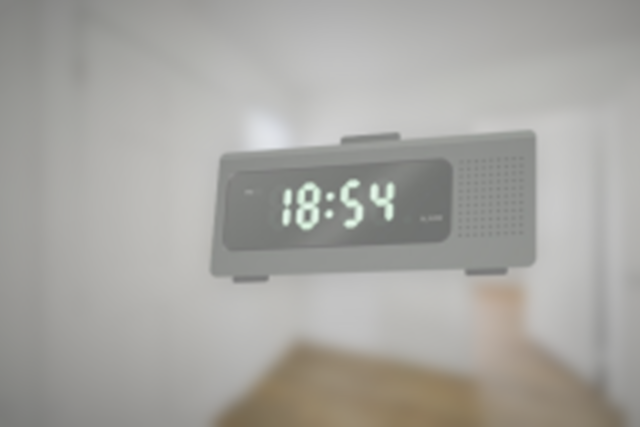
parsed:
18:54
